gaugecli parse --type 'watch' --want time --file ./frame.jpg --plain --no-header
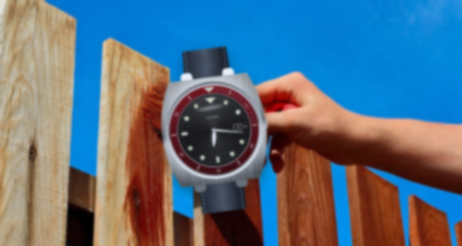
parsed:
6:17
